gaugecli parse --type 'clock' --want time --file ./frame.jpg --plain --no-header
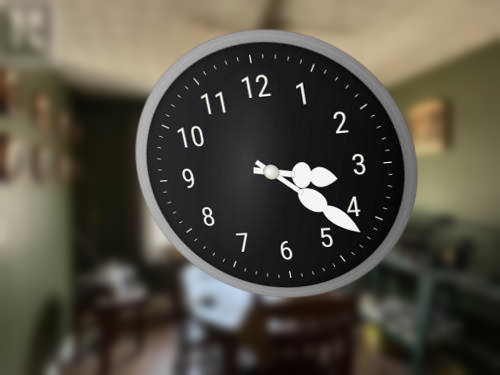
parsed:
3:22
